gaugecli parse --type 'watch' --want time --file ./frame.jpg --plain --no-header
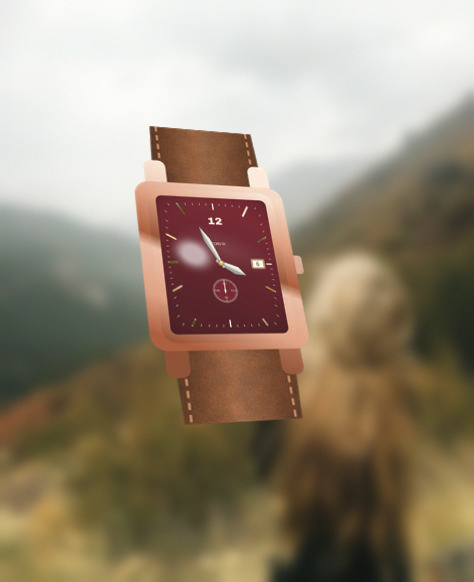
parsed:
3:56
